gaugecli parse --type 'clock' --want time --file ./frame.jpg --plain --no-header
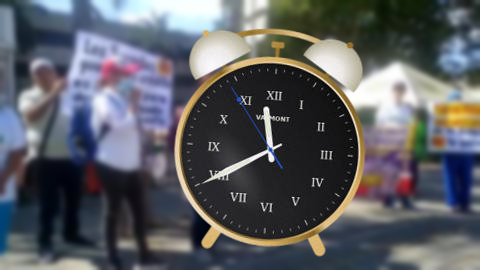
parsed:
11:39:54
